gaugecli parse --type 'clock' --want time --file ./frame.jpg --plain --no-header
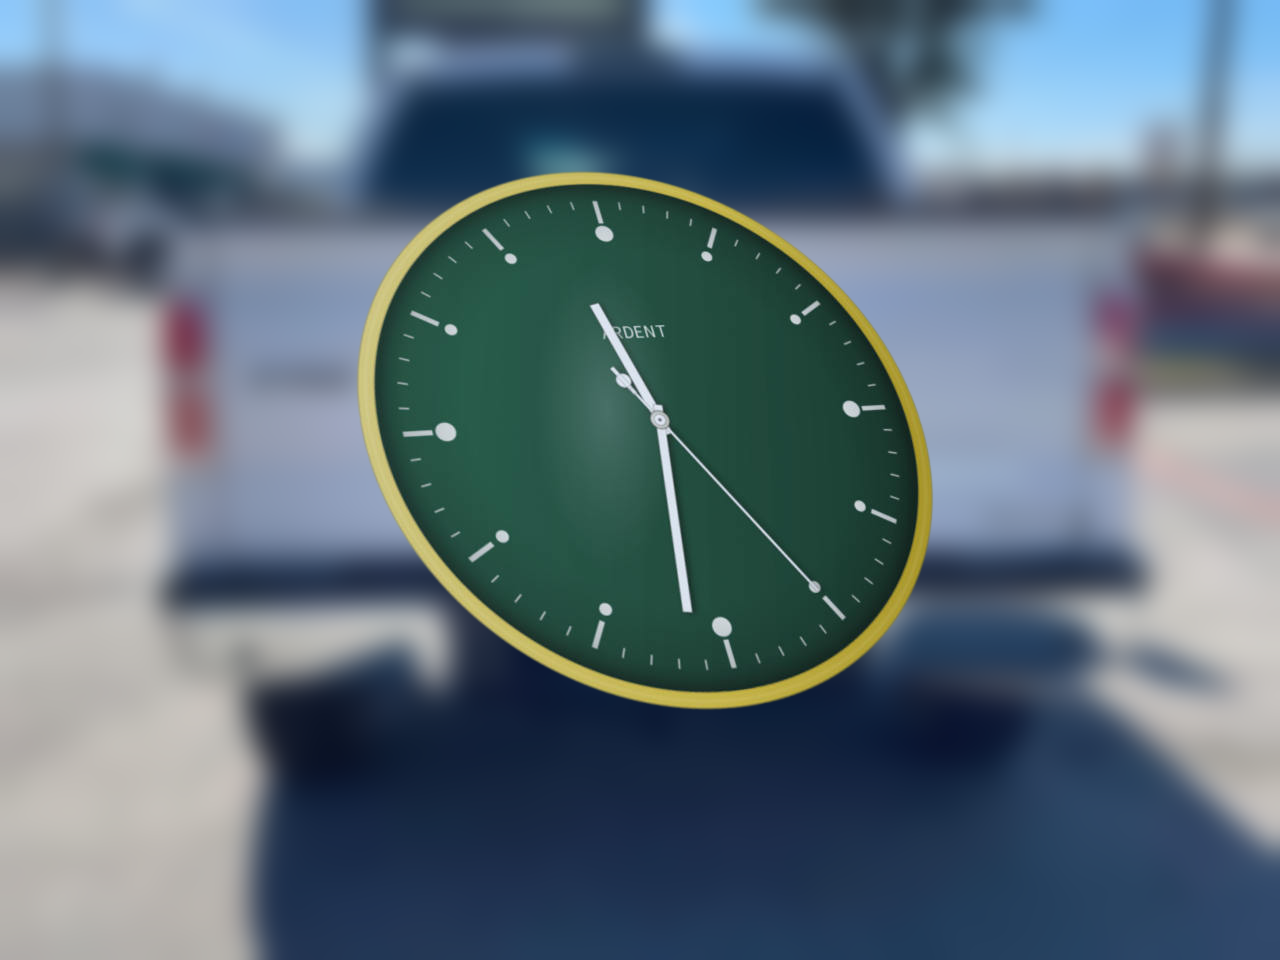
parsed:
11:31:25
